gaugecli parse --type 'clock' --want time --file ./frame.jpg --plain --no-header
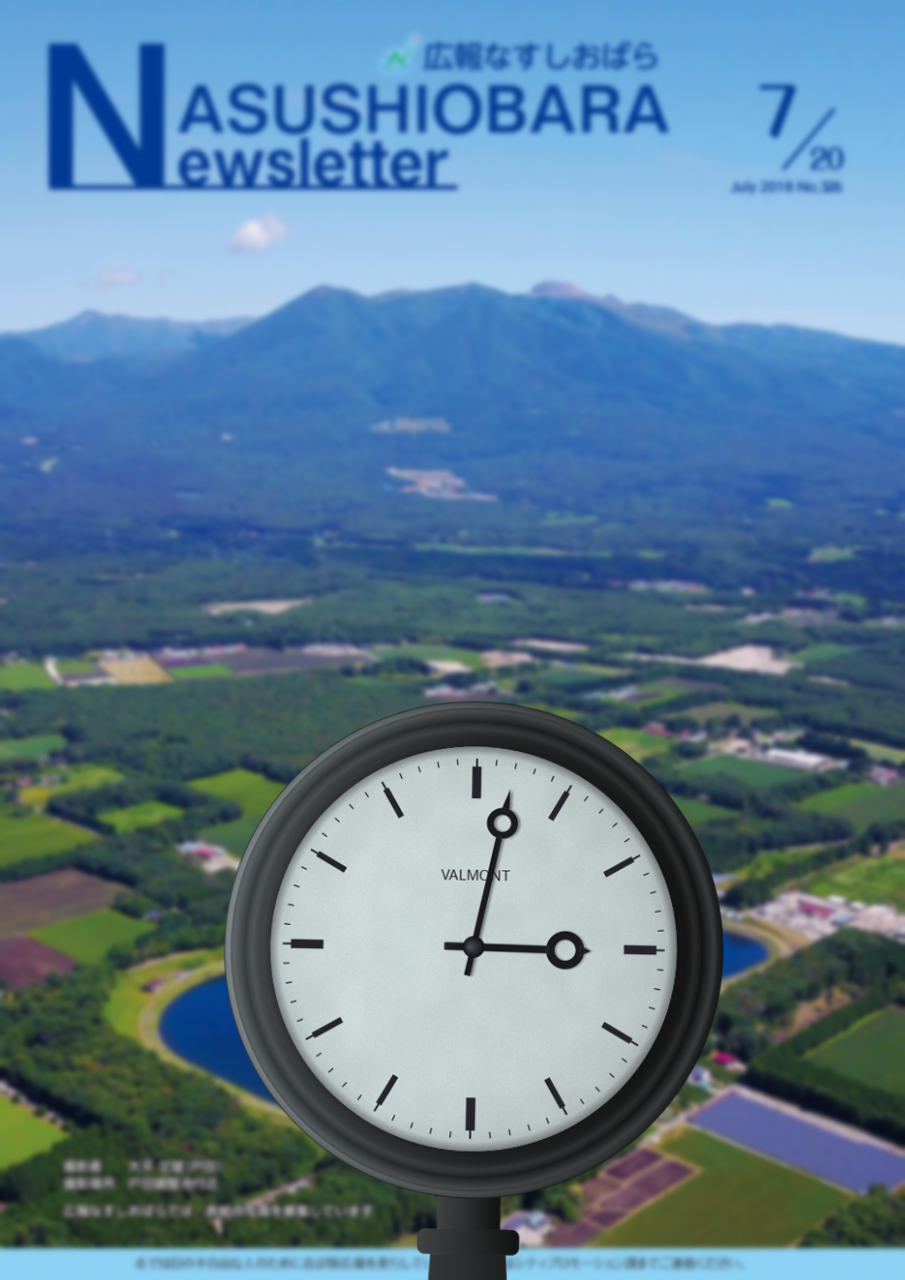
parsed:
3:02
